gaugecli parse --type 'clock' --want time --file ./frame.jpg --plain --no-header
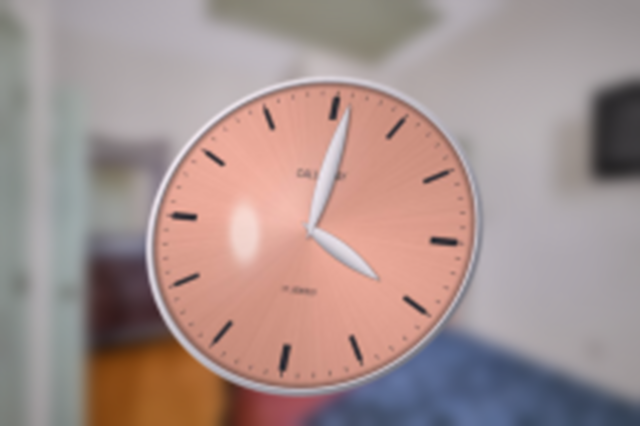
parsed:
4:01
